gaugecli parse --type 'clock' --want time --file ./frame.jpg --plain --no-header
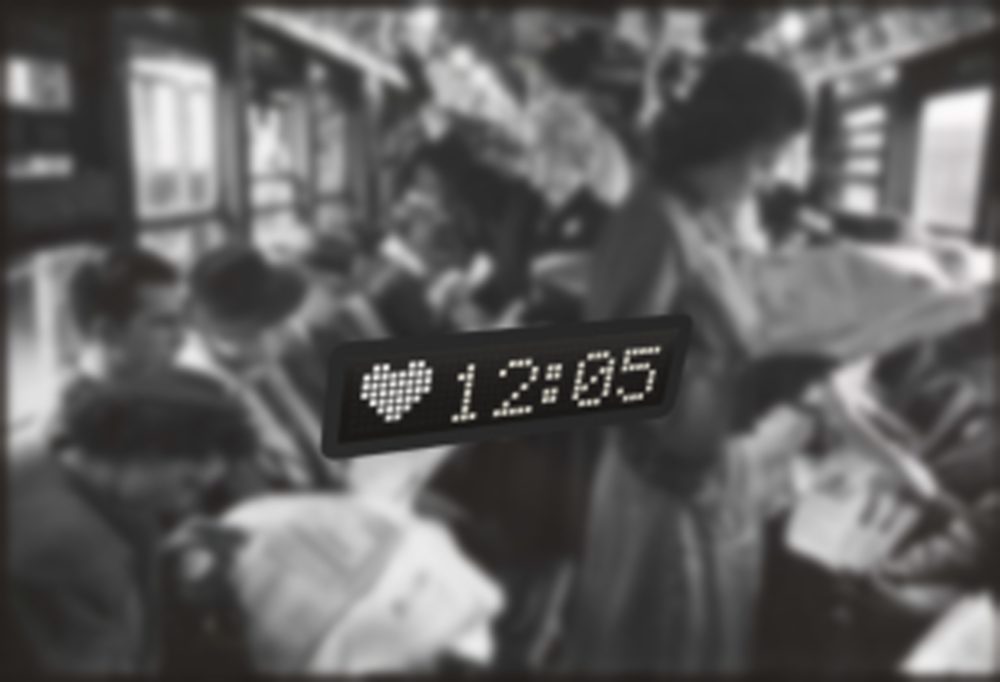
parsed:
12:05
